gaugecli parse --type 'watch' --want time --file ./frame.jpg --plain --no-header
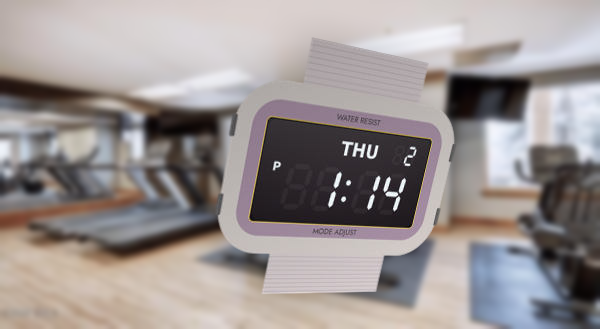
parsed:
1:14
